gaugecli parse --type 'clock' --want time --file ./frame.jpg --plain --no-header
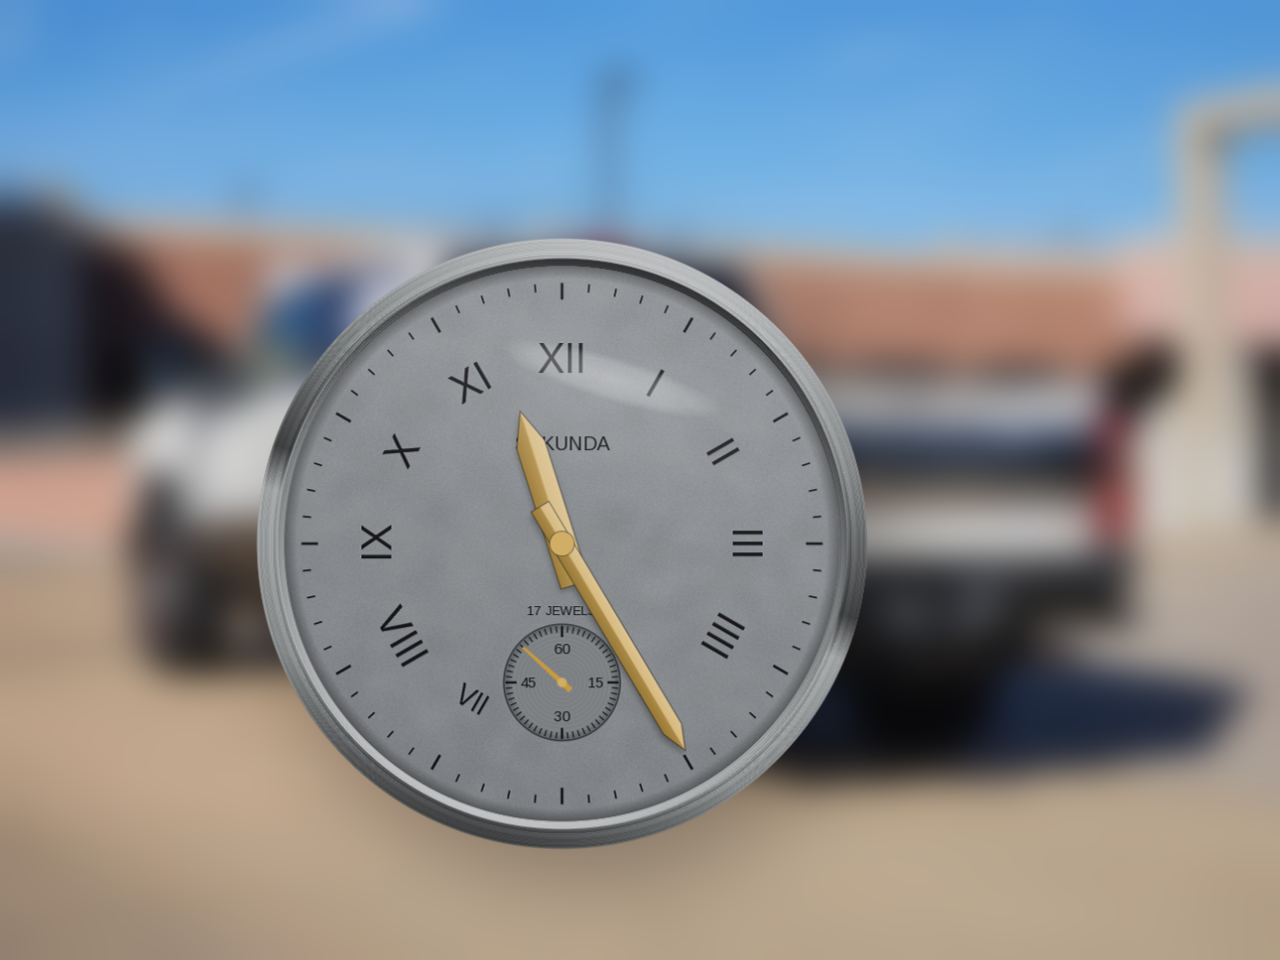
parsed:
11:24:52
